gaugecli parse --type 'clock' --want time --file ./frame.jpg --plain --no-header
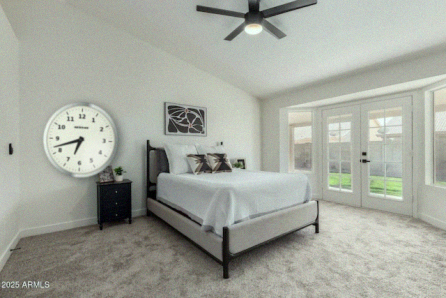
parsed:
6:42
